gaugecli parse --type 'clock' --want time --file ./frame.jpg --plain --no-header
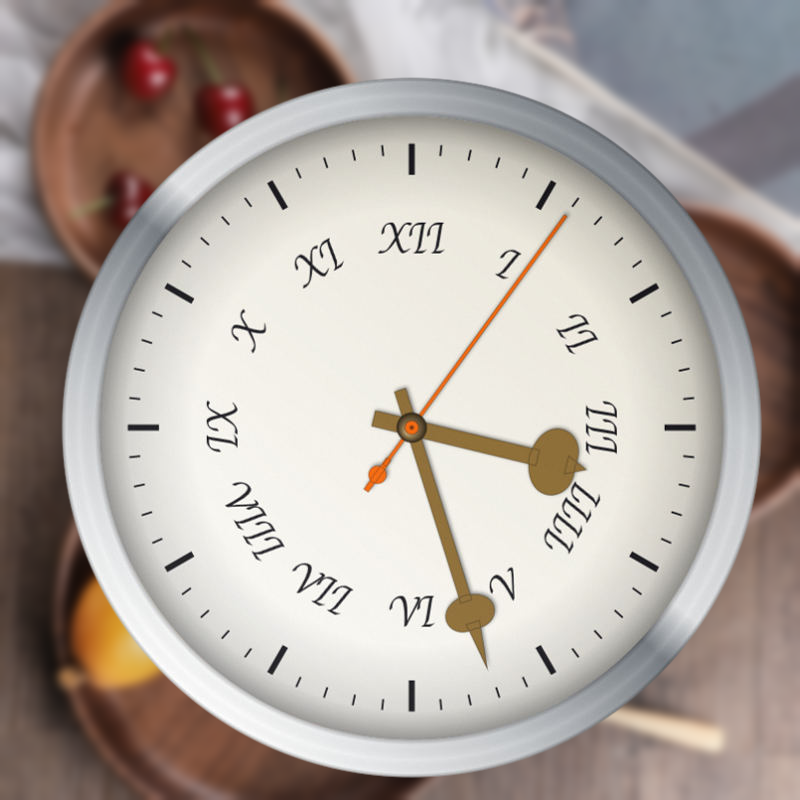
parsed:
3:27:06
